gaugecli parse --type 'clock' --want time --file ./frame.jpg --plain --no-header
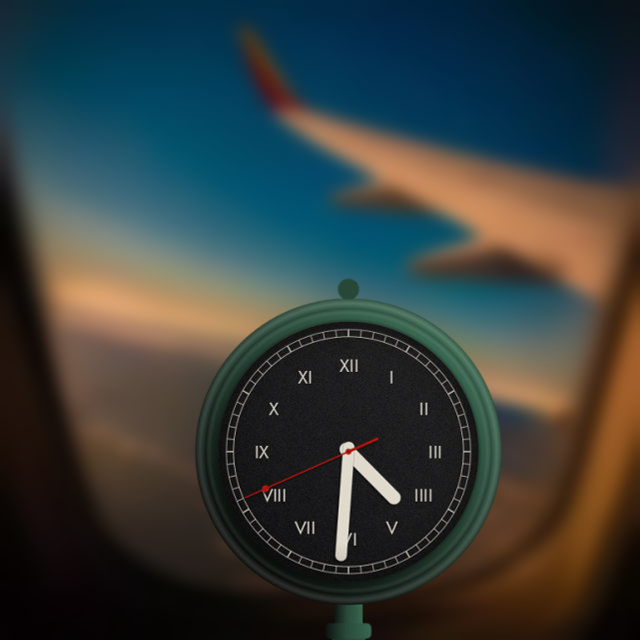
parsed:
4:30:41
